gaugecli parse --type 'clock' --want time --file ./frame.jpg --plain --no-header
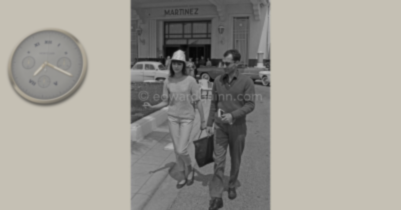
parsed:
7:19
